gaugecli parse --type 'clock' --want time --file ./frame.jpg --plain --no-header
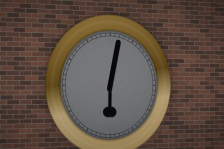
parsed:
6:02
